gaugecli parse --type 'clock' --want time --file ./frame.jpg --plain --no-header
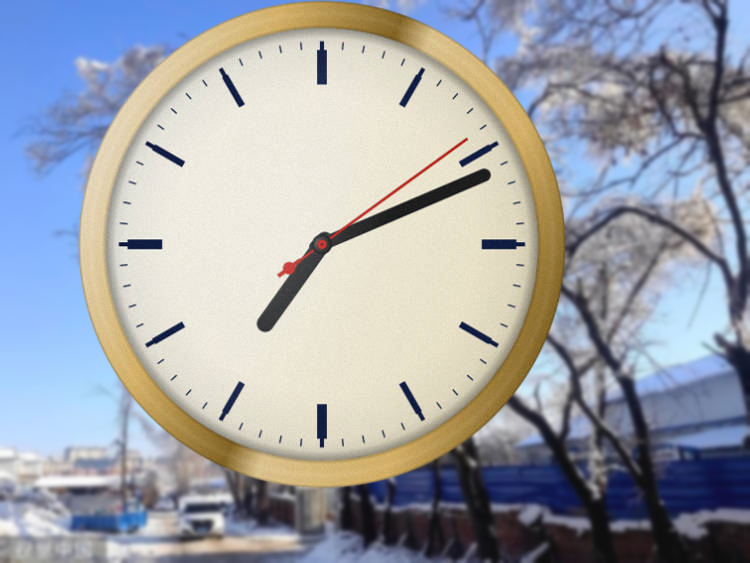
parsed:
7:11:09
